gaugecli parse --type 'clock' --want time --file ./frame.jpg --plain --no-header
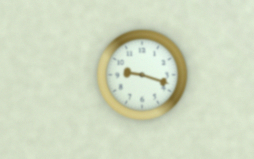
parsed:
9:18
